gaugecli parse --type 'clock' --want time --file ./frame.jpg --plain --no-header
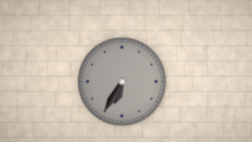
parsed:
6:35
